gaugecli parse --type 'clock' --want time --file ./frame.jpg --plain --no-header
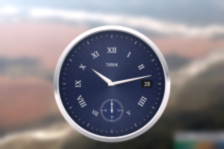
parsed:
10:13
